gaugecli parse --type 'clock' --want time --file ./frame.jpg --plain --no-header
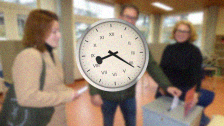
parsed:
8:21
